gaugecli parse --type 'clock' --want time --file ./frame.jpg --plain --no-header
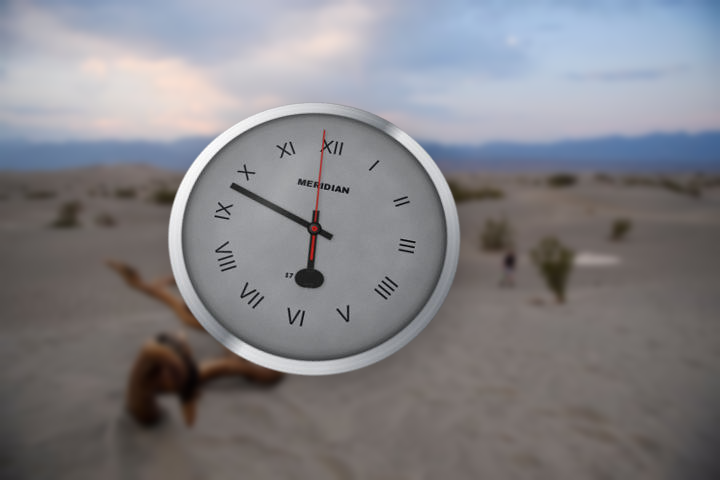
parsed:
5:47:59
